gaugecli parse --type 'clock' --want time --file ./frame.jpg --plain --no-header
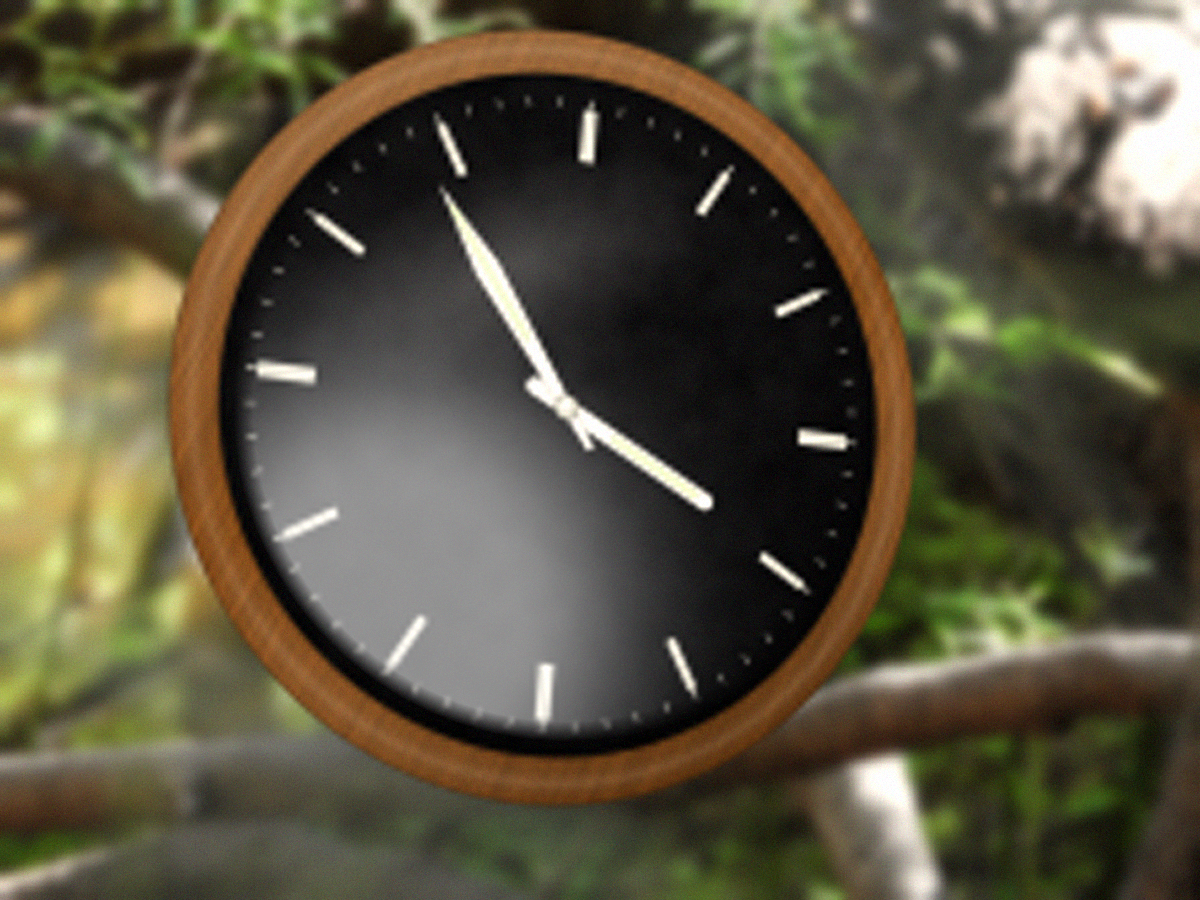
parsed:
3:54
